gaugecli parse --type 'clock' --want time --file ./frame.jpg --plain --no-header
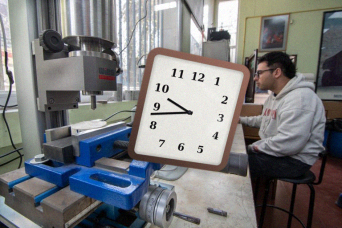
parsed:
9:43
